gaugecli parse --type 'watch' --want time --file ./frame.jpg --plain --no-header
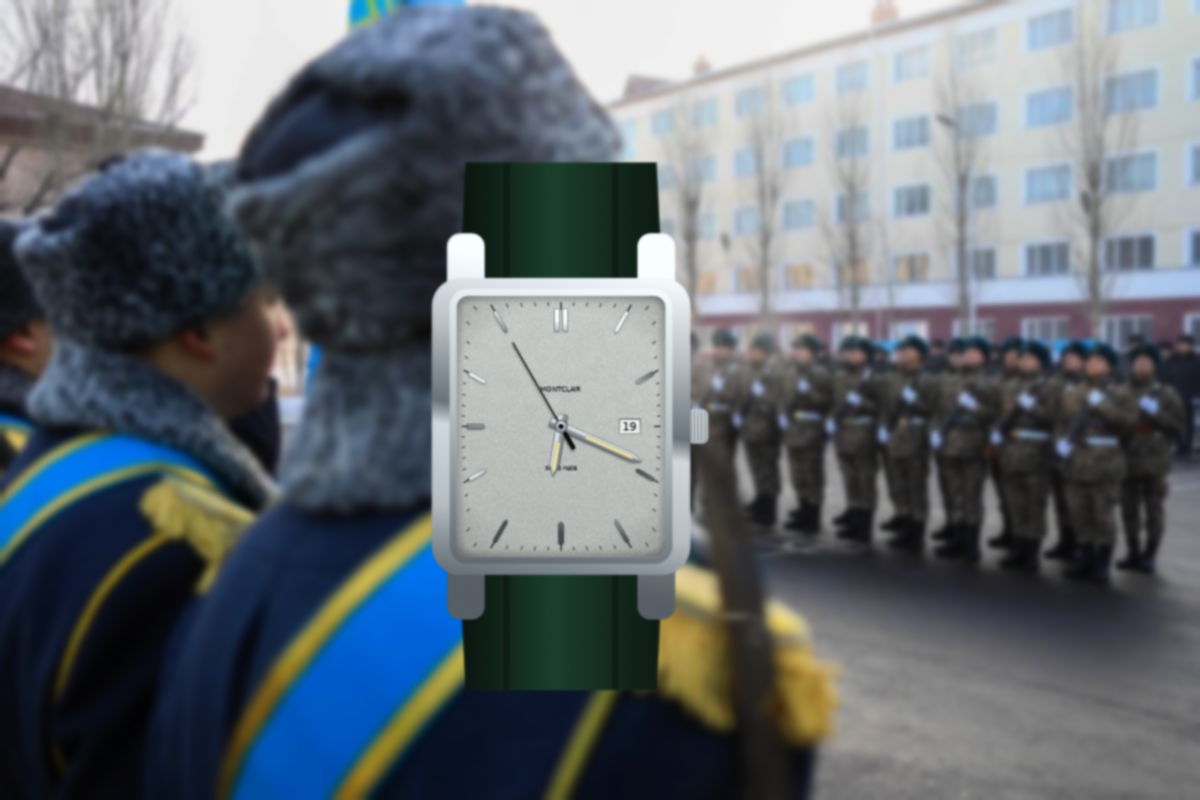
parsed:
6:18:55
